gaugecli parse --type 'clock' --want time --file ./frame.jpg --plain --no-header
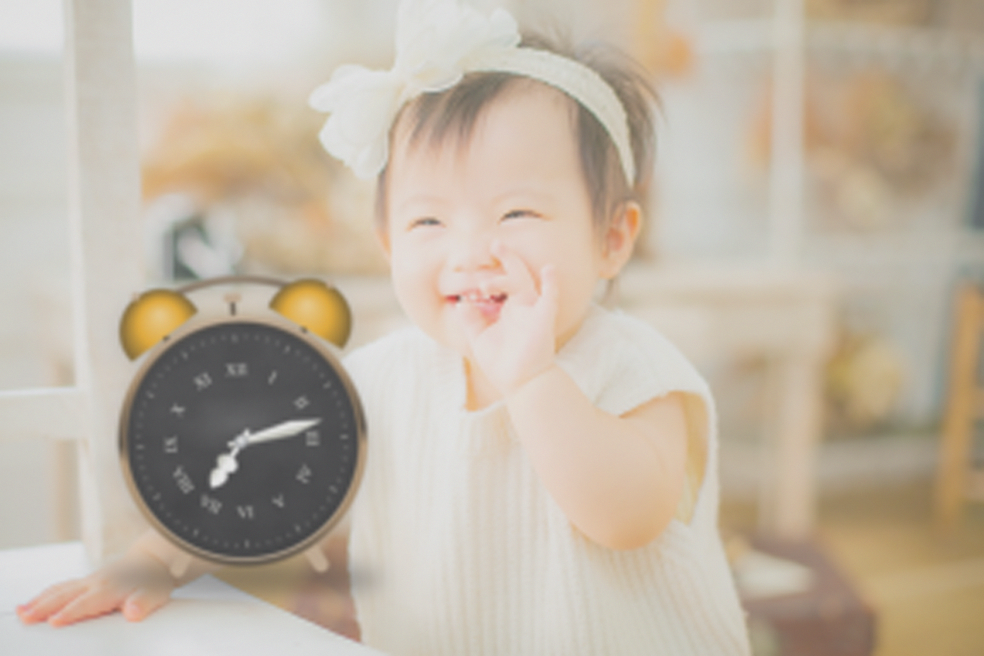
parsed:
7:13
